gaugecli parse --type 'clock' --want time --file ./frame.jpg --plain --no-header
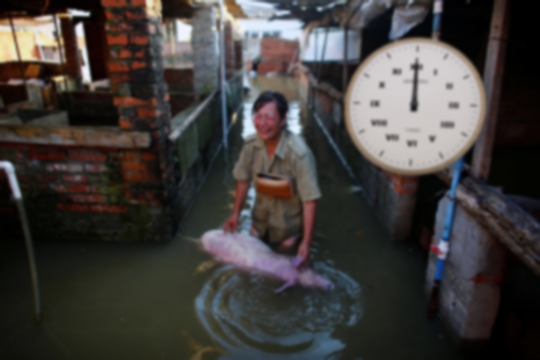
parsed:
12:00
